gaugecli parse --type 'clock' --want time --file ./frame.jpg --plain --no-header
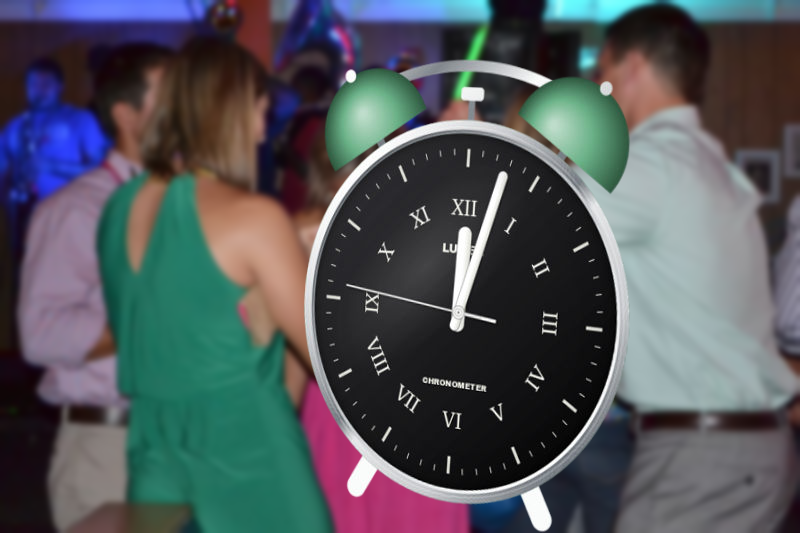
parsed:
12:02:46
